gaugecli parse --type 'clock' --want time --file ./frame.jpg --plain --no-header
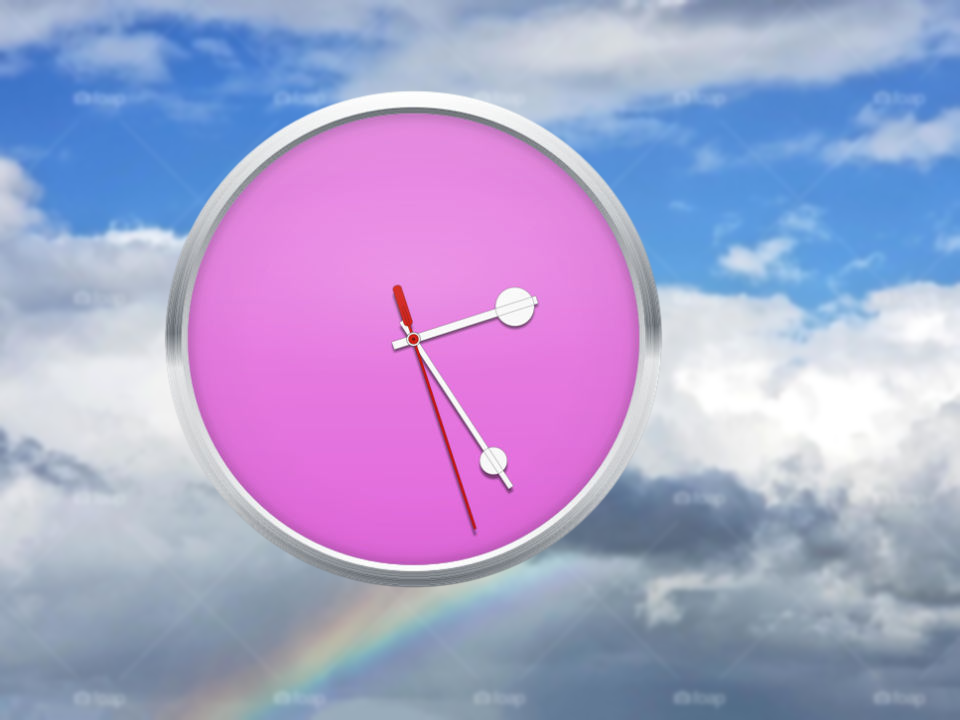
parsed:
2:24:27
